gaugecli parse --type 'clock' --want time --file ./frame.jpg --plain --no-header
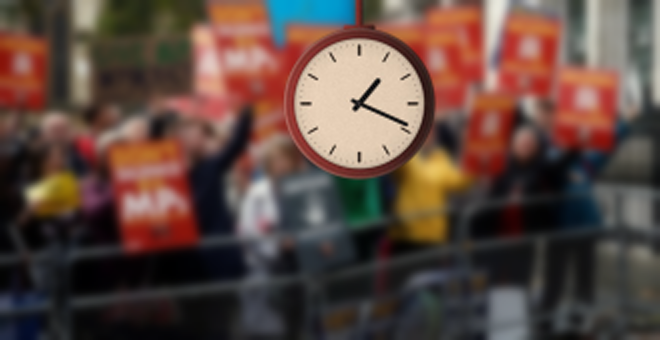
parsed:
1:19
